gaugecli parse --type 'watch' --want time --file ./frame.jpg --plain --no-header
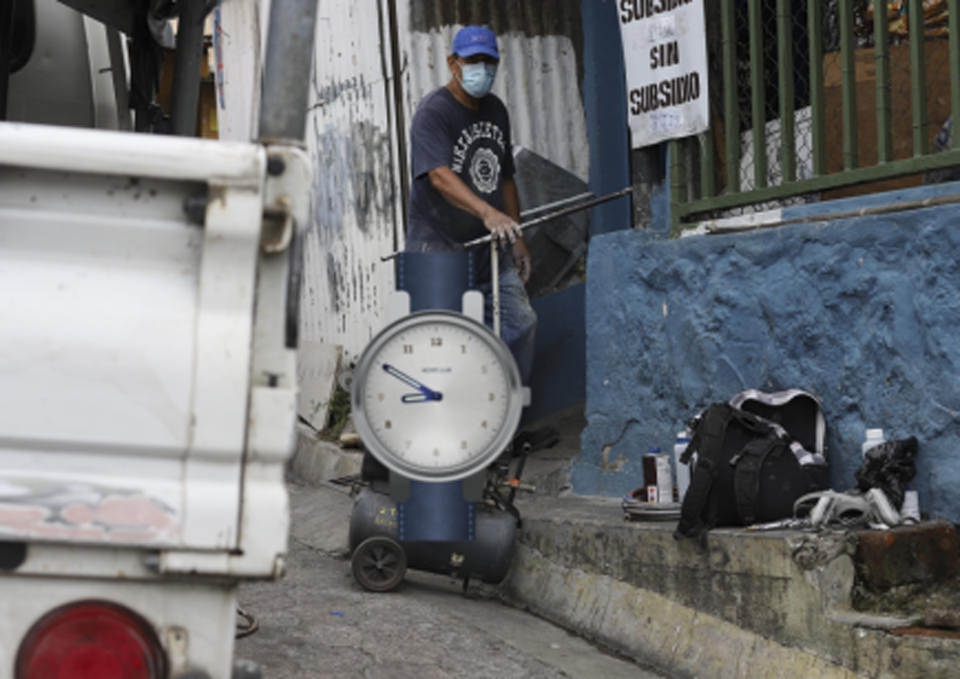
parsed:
8:50
